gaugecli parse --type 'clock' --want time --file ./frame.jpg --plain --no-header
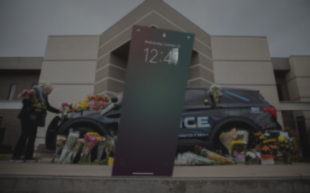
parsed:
12:41
